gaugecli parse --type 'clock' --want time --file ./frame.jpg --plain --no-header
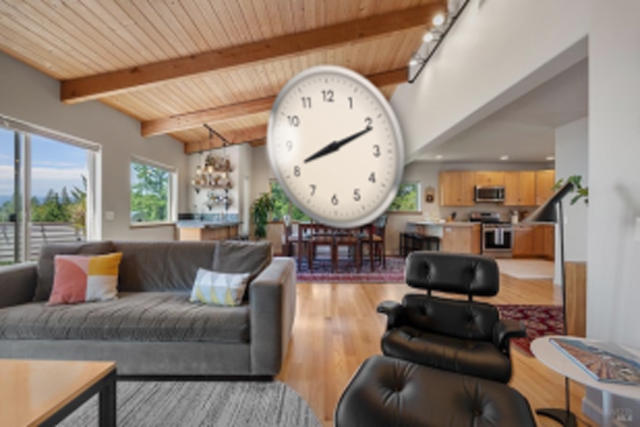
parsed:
8:11
